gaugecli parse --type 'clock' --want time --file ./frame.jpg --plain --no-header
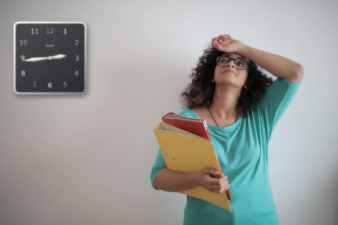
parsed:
2:44
